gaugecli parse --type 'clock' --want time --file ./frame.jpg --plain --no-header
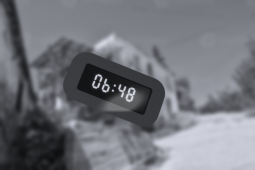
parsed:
6:48
